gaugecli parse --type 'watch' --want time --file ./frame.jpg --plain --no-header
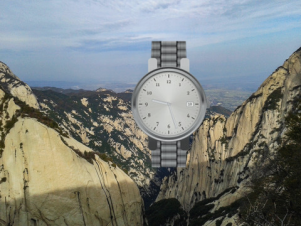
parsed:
9:27
